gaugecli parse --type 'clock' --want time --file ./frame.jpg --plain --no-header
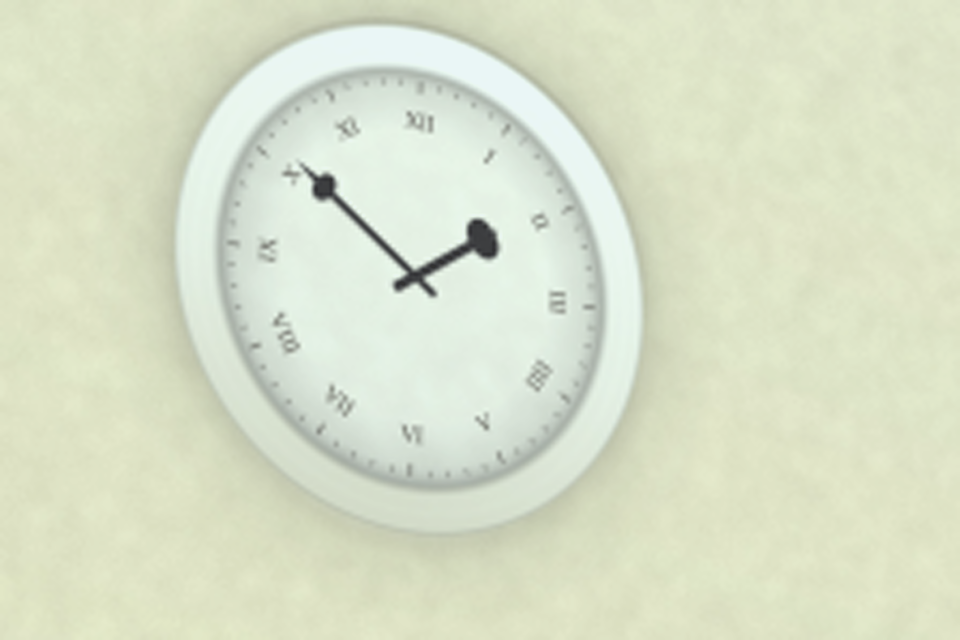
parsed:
1:51
